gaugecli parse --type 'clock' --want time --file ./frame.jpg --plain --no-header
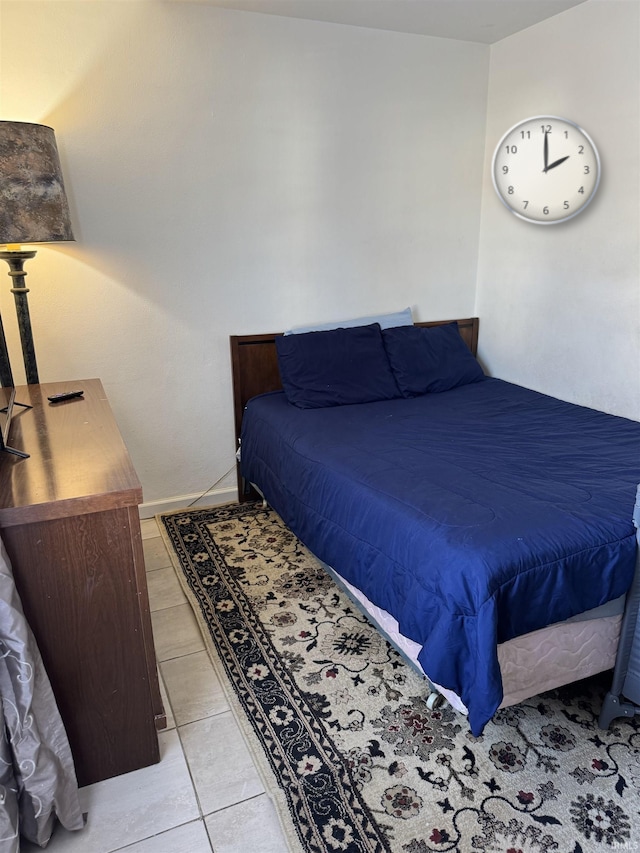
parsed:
2:00
